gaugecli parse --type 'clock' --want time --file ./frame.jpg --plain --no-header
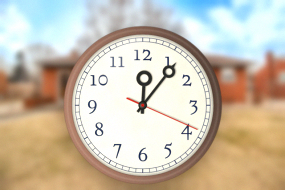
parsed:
12:06:19
